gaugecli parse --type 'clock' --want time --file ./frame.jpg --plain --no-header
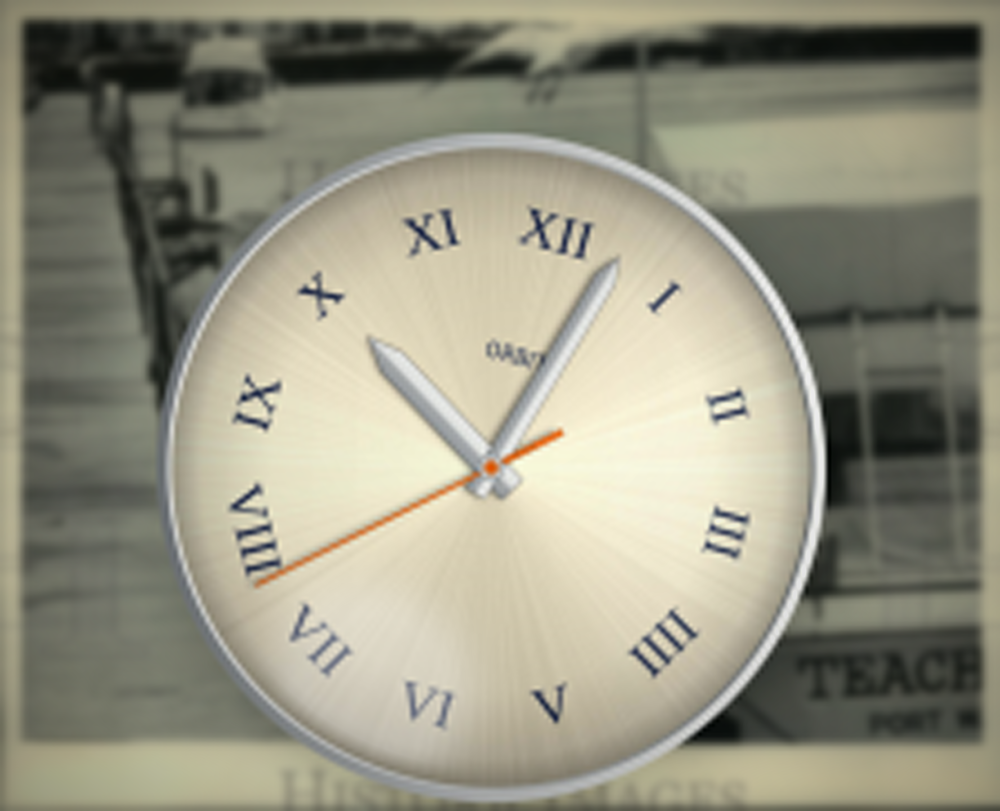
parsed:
10:02:38
